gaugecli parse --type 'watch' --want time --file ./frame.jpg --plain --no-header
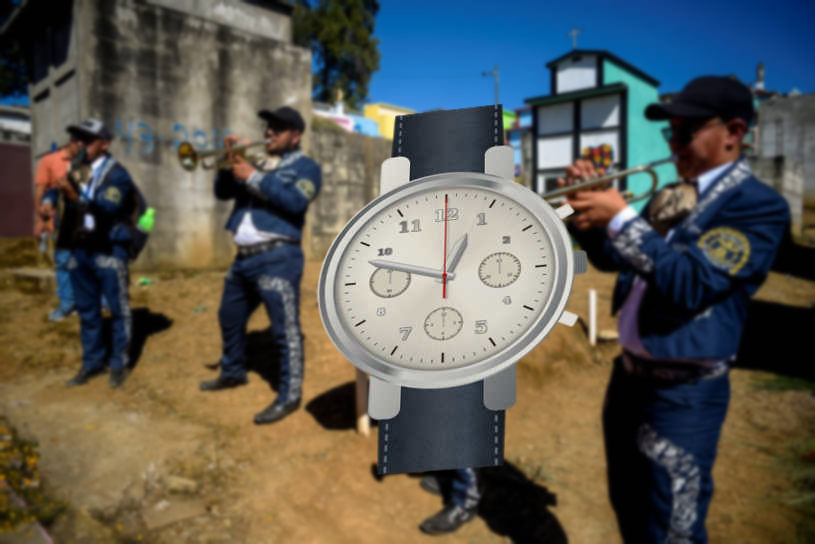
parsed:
12:48
